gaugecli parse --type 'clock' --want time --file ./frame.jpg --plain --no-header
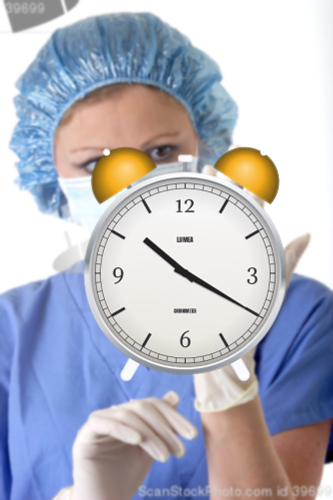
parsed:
10:20
